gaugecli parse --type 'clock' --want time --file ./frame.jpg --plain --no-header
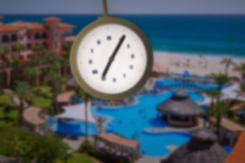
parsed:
7:06
